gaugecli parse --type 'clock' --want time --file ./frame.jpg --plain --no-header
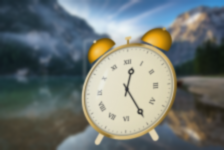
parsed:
12:25
